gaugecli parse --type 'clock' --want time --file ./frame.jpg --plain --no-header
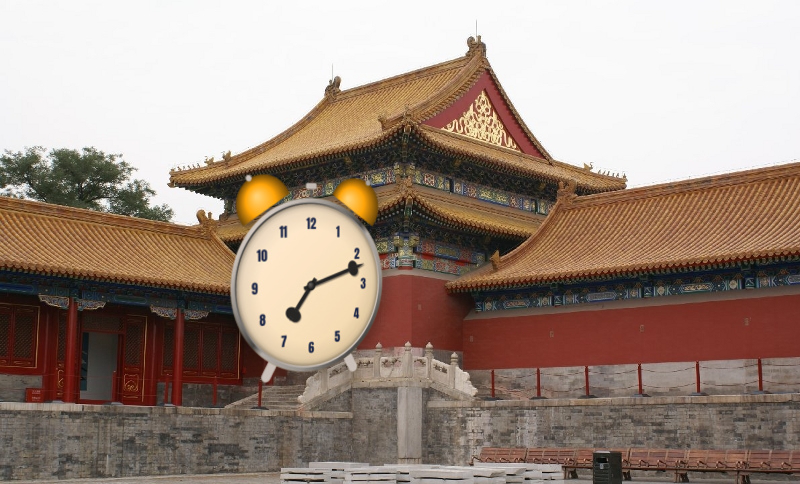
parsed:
7:12
